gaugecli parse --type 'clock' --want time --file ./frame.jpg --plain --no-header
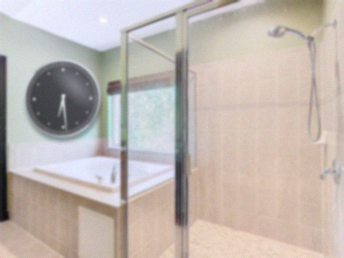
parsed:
6:29
